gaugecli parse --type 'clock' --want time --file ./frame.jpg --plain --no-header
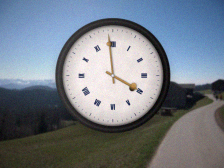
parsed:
3:59
